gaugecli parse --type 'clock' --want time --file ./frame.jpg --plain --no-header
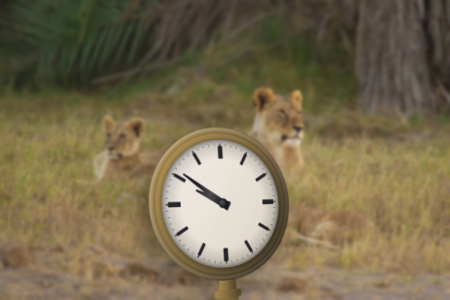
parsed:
9:51
